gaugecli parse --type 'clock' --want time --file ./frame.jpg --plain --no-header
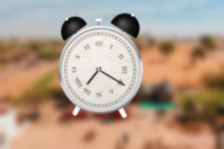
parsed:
7:20
